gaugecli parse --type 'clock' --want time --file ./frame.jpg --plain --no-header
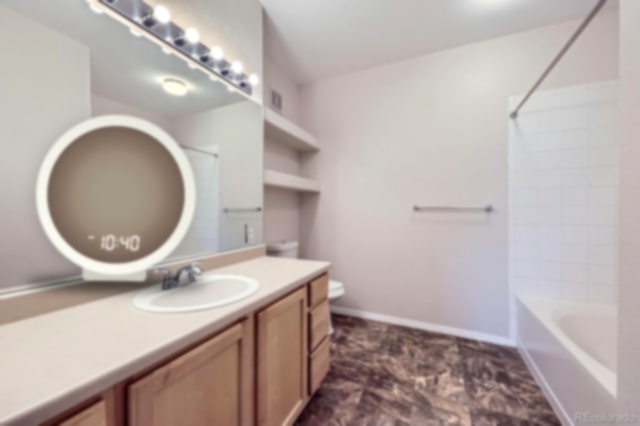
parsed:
10:40
